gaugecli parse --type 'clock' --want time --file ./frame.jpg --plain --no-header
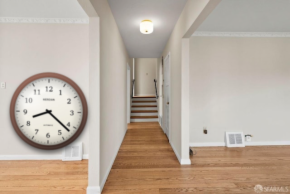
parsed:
8:22
